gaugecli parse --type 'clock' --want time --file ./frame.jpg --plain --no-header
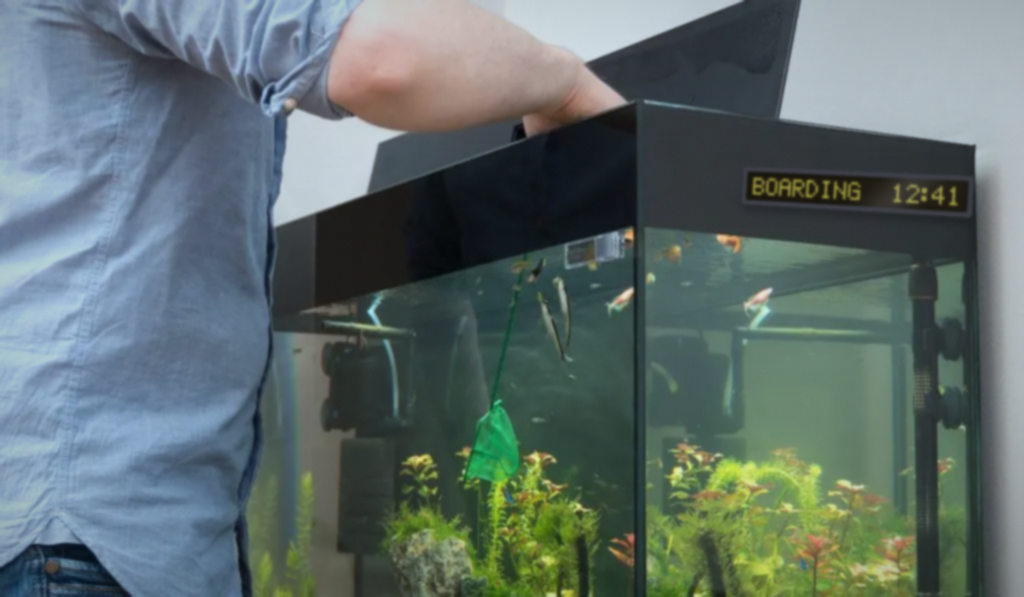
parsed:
12:41
